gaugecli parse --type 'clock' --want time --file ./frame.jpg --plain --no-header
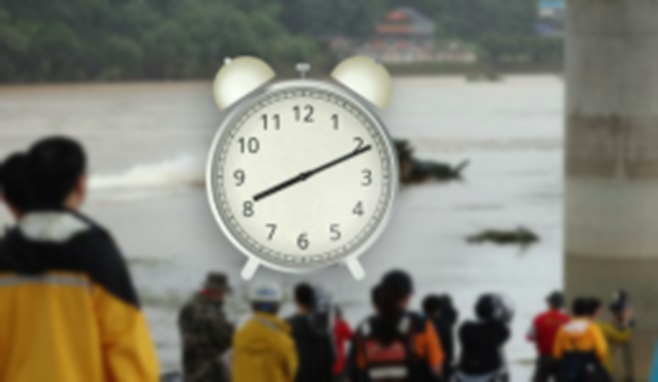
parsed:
8:11
